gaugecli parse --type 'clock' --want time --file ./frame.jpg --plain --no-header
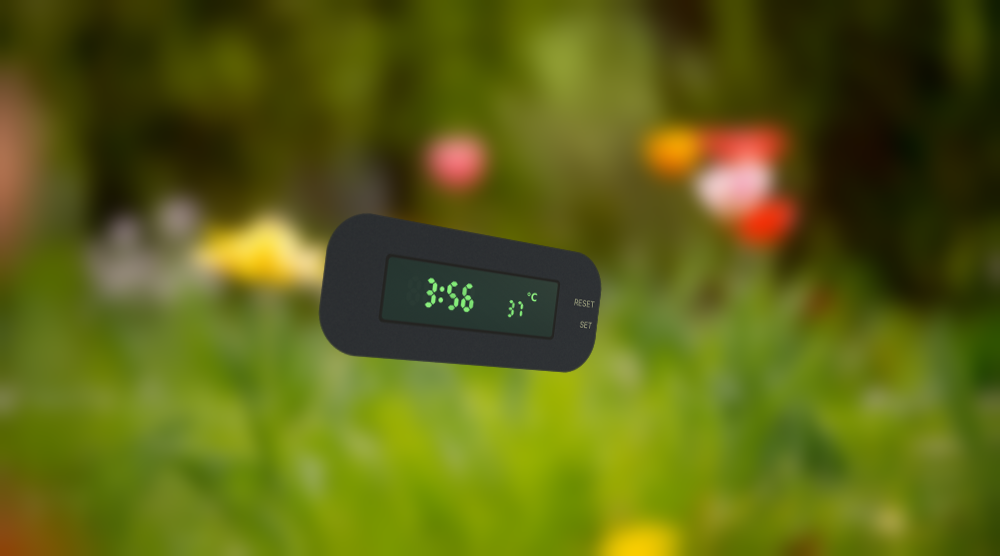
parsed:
3:56
